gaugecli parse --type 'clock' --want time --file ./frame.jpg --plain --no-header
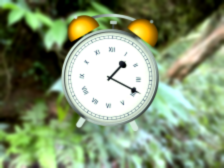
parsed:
1:19
